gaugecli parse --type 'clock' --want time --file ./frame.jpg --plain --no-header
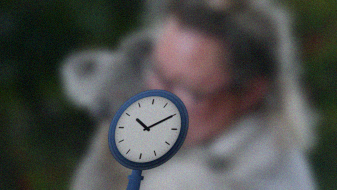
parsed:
10:10
